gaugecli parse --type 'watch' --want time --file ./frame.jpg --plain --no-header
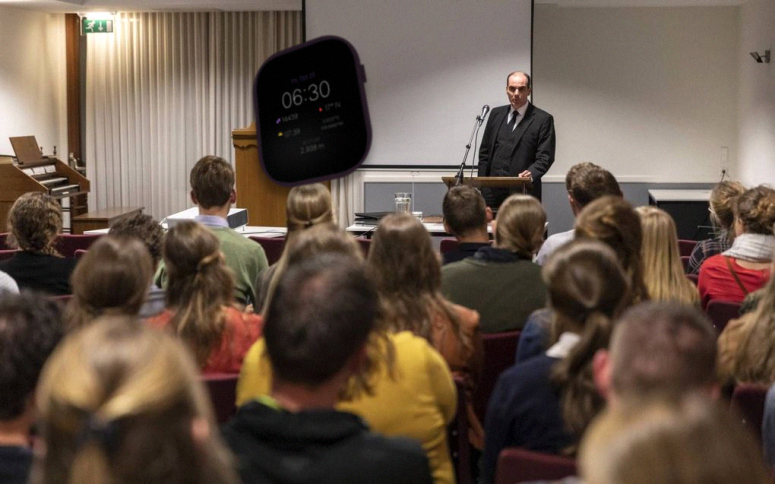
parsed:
6:30
